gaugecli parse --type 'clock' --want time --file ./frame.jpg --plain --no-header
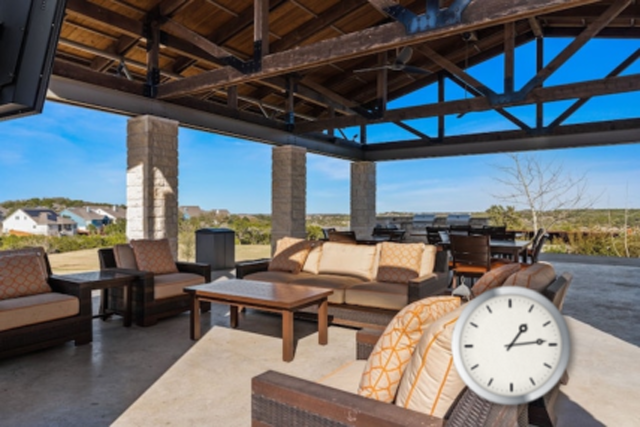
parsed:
1:14
